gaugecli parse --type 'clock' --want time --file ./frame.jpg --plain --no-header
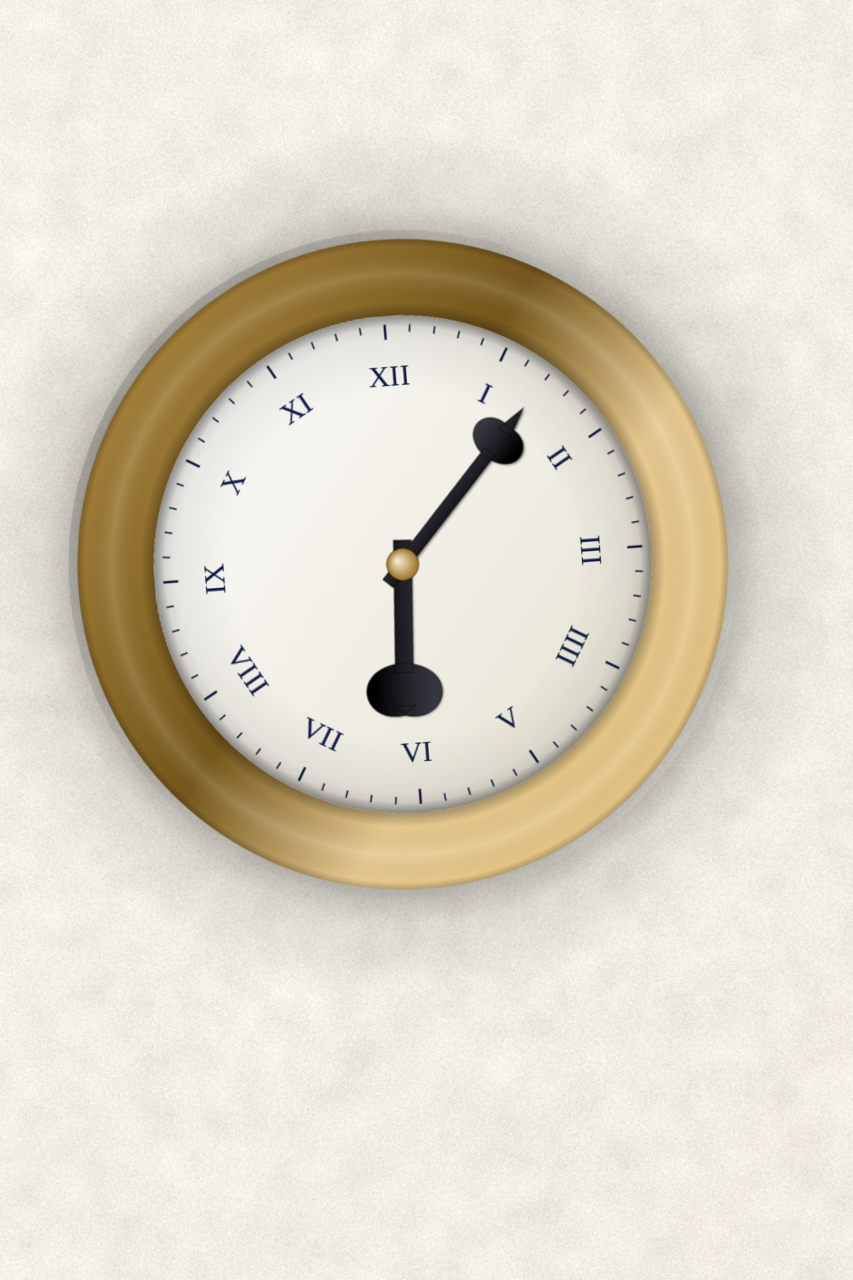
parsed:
6:07
